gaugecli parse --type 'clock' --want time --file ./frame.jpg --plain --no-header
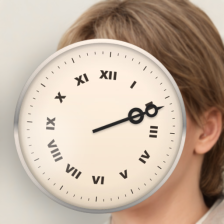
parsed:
2:11
